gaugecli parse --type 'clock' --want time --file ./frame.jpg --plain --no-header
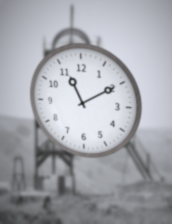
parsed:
11:10
